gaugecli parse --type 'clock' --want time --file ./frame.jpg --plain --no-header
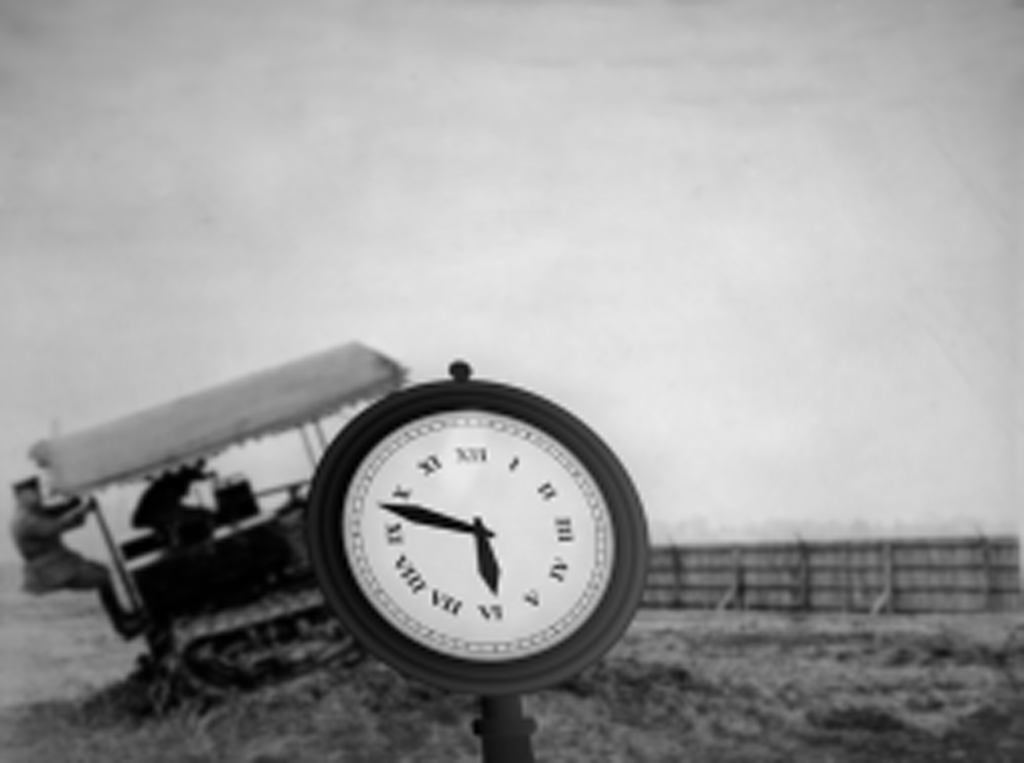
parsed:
5:48
